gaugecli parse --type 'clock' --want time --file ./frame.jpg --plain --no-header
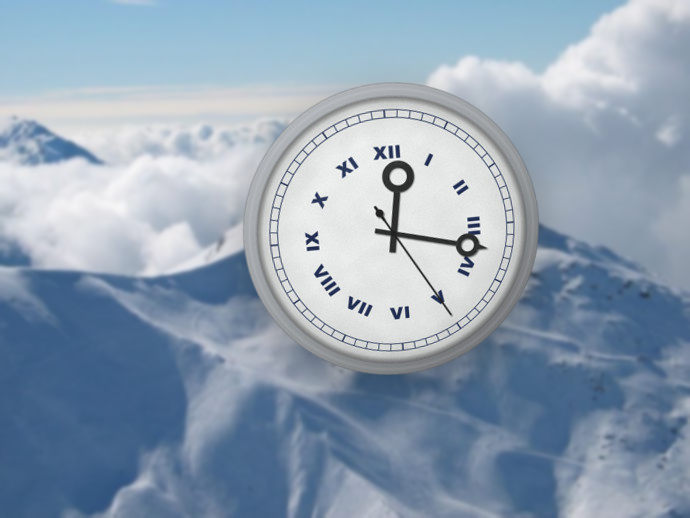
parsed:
12:17:25
